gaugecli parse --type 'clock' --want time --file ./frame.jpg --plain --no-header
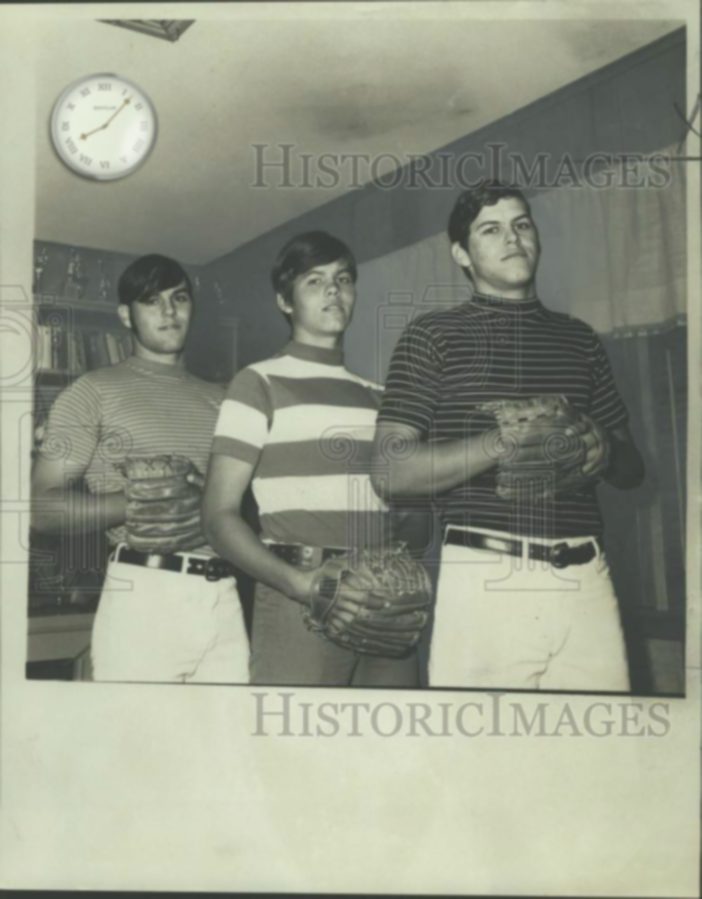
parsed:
8:07
